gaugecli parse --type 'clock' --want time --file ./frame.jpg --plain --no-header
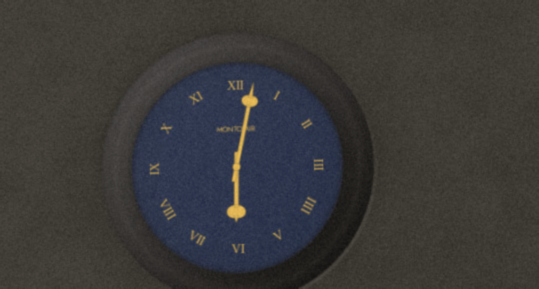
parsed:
6:02
